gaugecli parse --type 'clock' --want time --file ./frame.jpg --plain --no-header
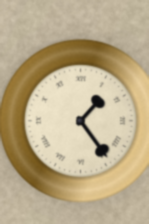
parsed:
1:24
